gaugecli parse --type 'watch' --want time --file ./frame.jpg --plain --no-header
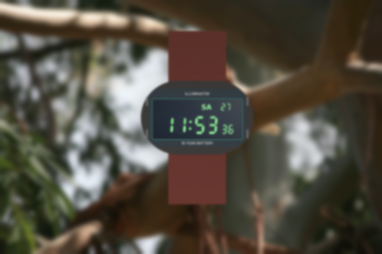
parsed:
11:53
